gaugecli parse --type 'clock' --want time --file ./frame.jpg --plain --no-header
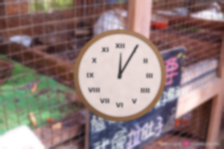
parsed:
12:05
